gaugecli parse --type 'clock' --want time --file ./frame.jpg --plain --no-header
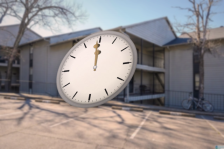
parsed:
11:59
